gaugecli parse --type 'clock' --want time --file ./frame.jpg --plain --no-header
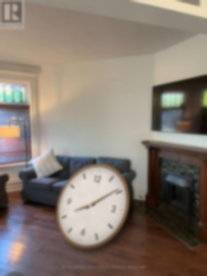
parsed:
8:09
